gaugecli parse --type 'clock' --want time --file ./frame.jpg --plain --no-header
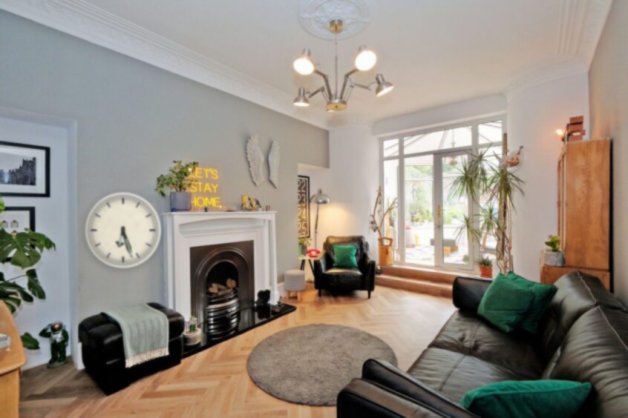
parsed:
6:27
